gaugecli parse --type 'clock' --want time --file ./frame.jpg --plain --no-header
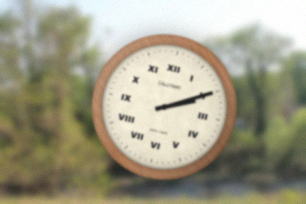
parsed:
2:10
